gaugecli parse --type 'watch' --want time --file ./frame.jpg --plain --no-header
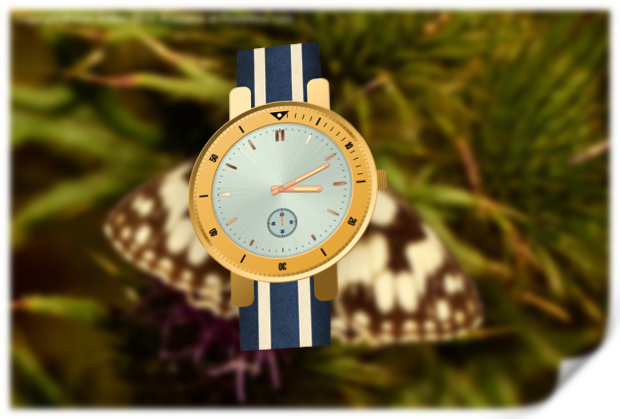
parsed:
3:11
